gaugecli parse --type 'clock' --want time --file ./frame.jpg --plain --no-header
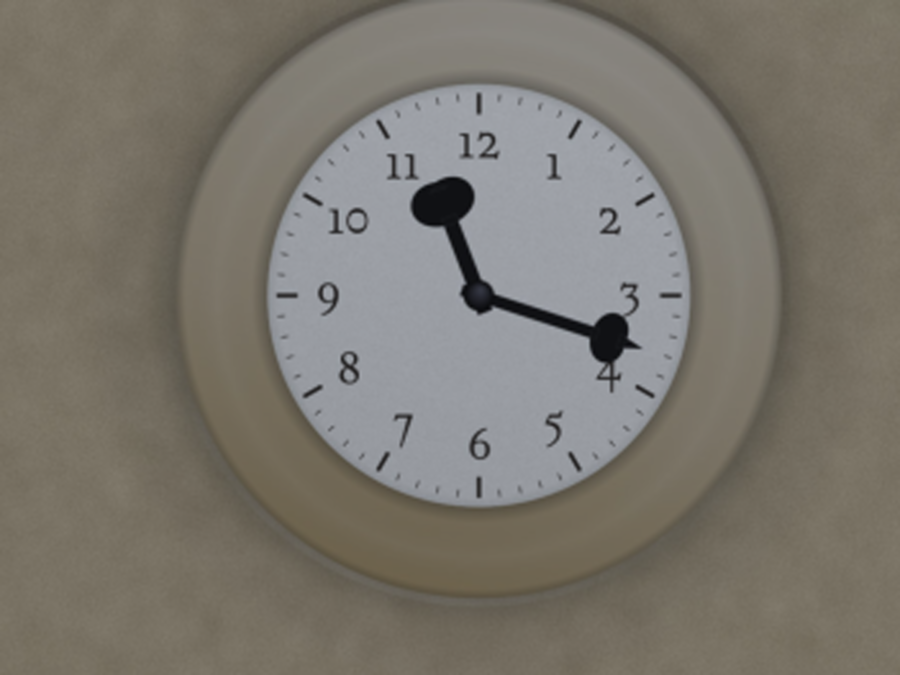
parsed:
11:18
